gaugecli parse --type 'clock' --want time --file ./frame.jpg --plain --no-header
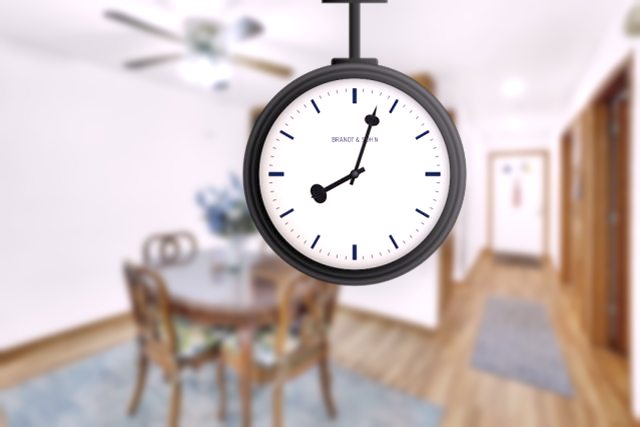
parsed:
8:03
